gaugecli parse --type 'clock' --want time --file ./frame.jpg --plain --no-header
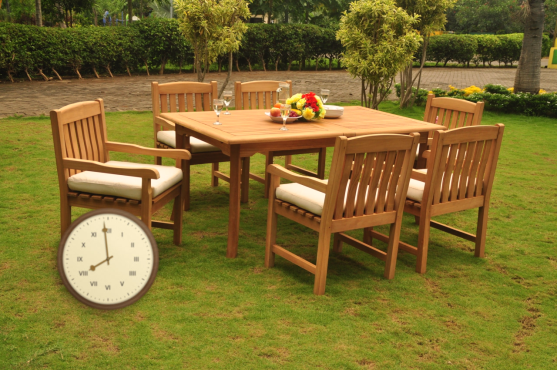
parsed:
7:59
